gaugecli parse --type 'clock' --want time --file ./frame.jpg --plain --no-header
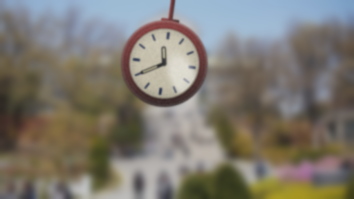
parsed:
11:40
